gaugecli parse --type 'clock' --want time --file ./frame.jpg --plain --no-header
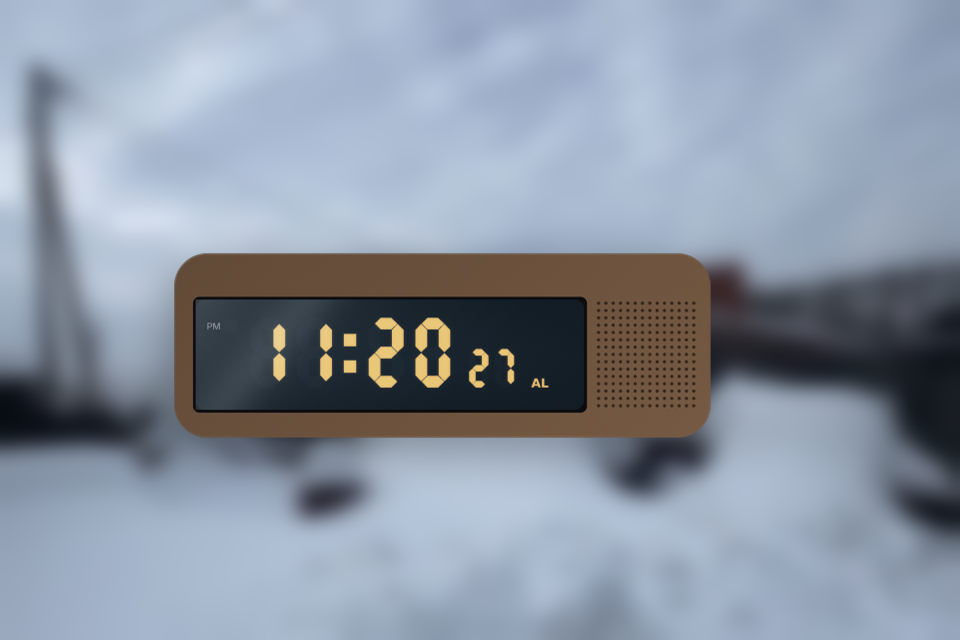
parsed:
11:20:27
